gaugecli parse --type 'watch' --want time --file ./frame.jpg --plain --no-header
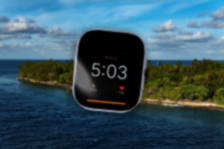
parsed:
5:03
